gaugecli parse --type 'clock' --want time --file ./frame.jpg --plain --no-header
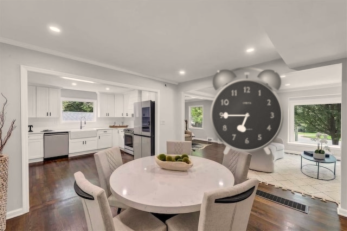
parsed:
6:45
